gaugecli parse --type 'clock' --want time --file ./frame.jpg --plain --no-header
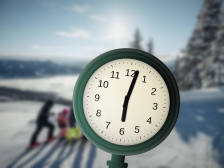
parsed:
6:02
